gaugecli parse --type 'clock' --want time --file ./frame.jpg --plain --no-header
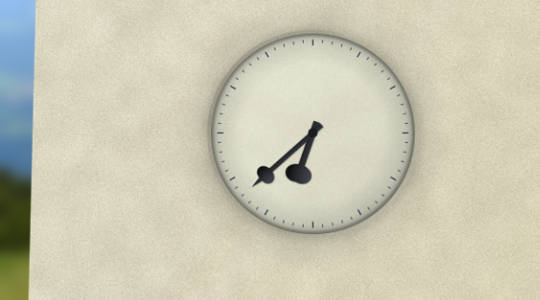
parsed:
6:38
